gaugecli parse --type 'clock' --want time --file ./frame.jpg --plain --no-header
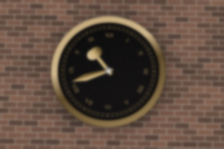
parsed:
10:42
